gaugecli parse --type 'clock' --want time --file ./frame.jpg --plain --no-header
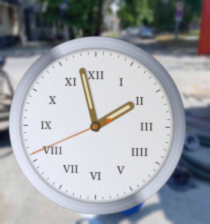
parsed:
1:57:41
